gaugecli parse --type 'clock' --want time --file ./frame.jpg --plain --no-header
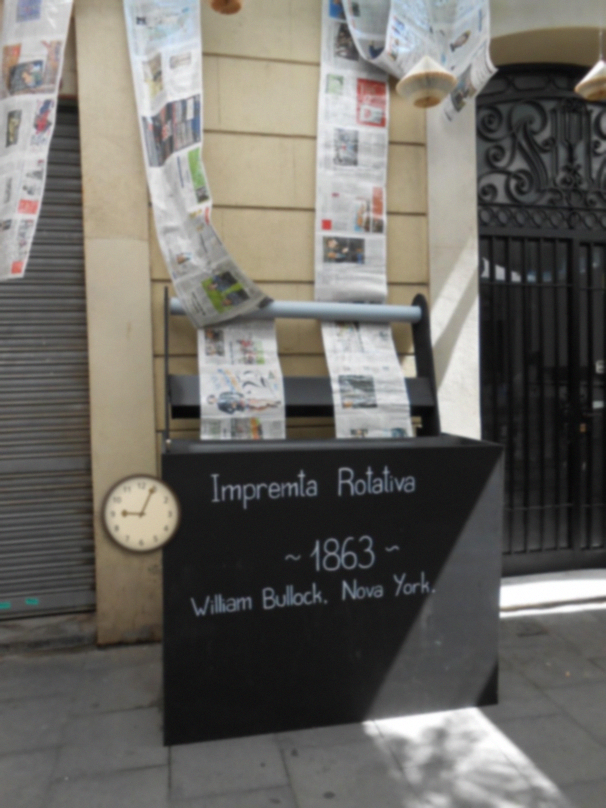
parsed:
9:04
